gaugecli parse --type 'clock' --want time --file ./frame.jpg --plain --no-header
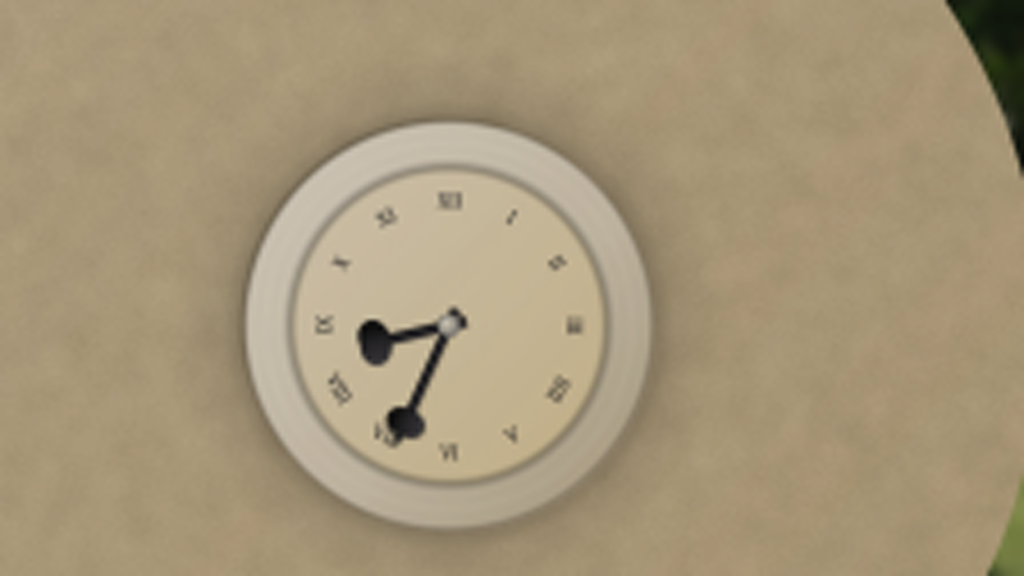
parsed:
8:34
